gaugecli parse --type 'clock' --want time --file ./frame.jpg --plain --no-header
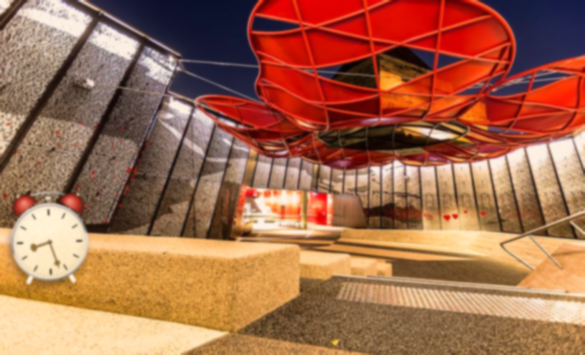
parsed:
8:27
